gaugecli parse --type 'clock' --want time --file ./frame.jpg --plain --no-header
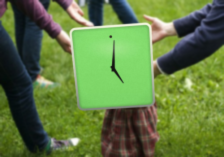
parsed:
5:01
